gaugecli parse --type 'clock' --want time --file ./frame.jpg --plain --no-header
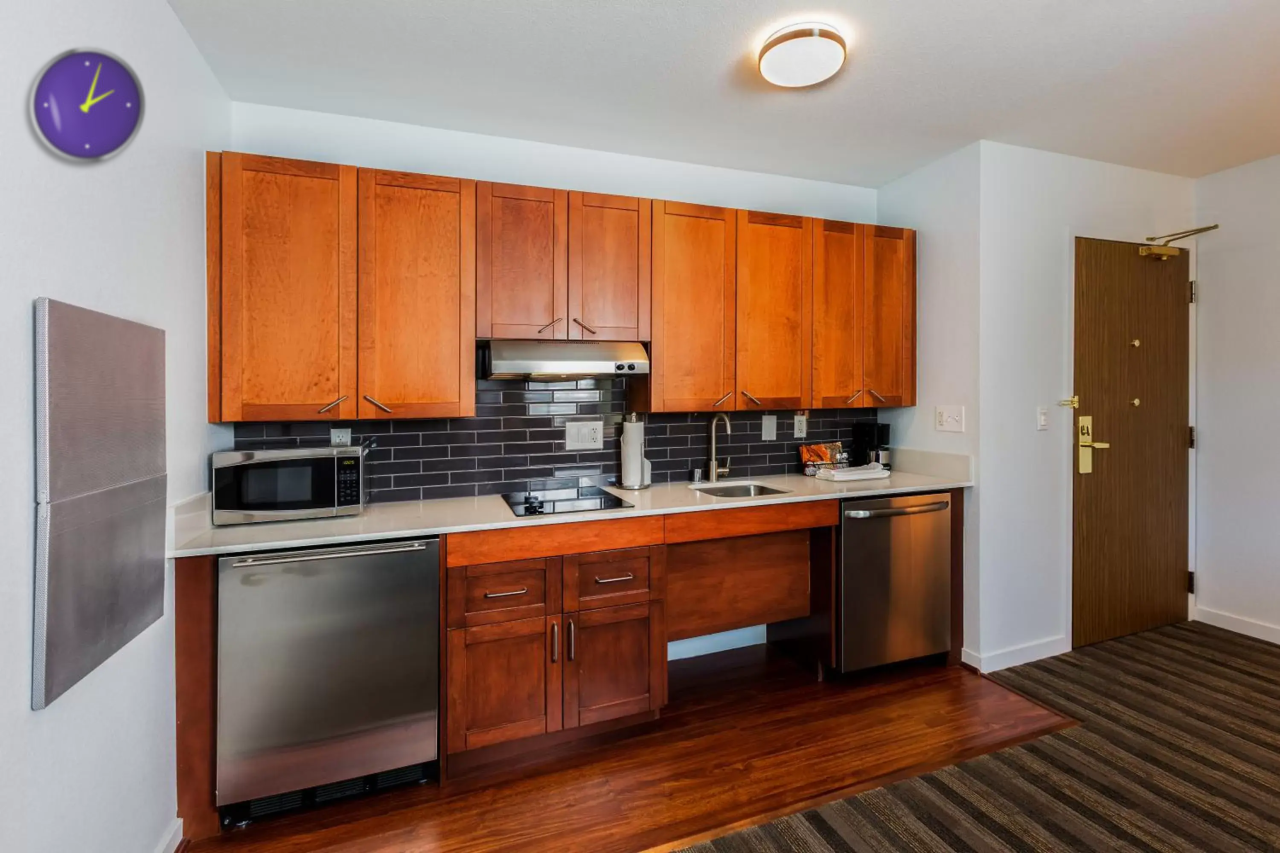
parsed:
2:03
